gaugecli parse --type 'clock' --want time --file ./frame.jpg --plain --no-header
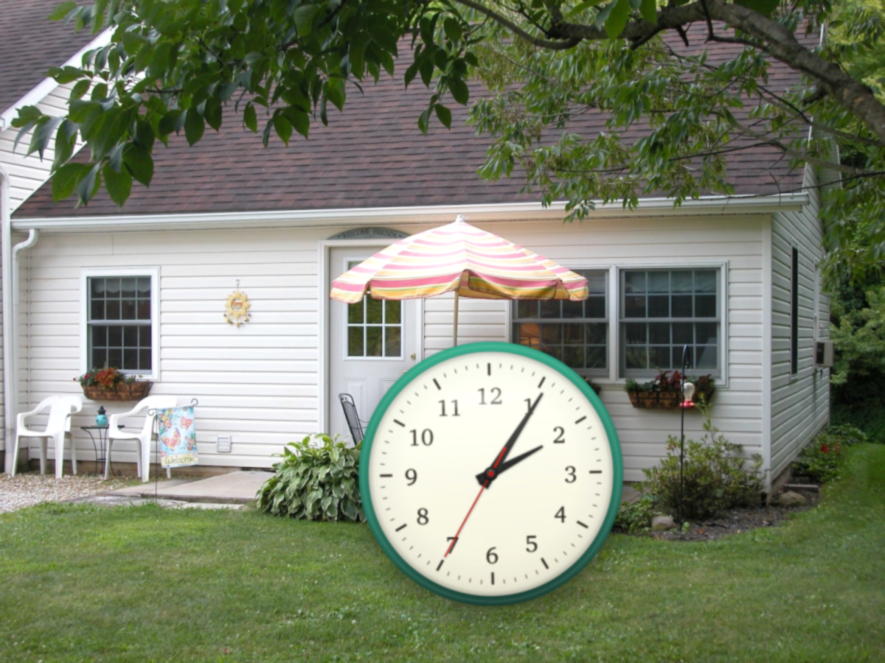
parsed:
2:05:35
